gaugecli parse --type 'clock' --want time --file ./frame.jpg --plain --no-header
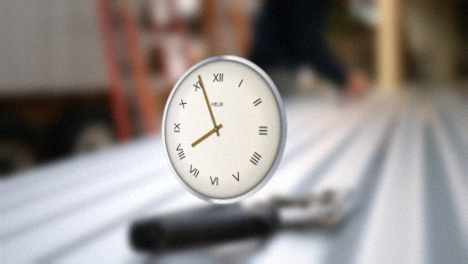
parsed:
7:56
